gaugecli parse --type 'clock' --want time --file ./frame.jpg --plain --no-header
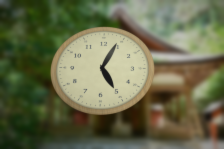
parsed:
5:04
